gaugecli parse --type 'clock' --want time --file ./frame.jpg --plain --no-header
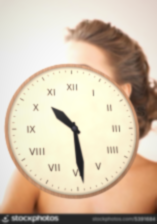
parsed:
10:29
